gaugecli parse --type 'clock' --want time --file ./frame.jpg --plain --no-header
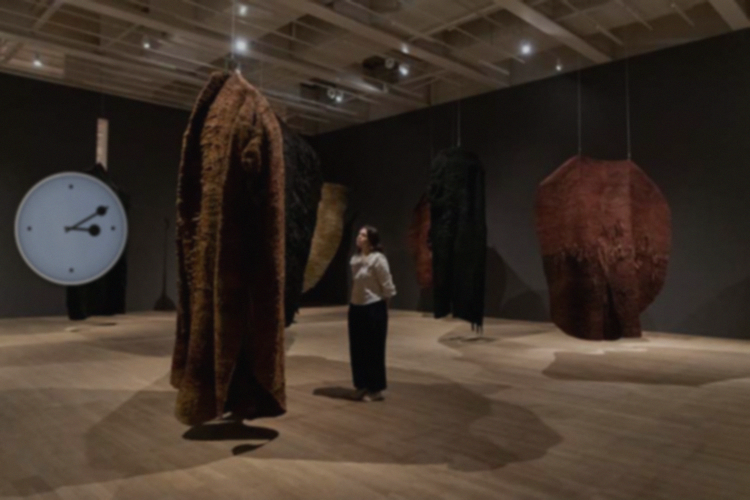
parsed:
3:10
